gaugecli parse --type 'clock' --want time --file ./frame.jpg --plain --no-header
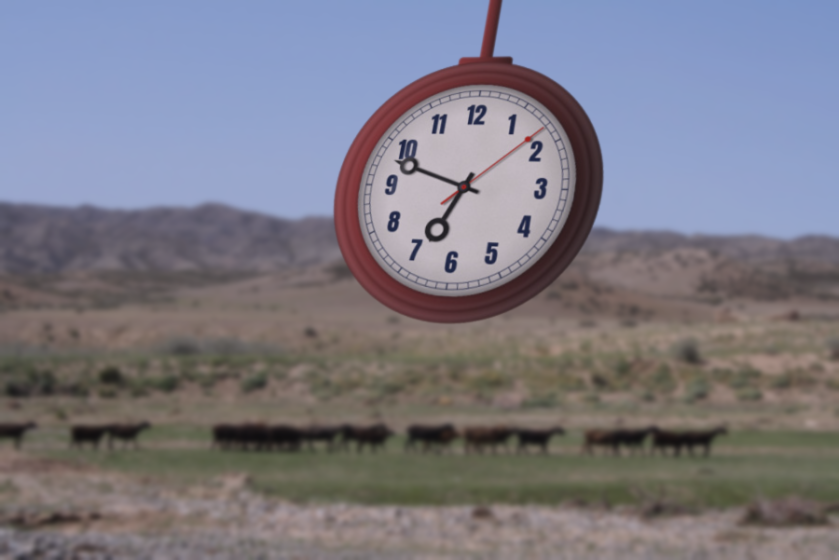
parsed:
6:48:08
